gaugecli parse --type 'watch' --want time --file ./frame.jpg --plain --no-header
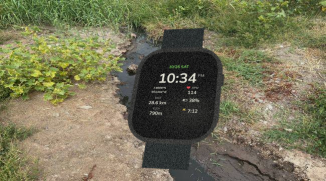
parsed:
10:34
